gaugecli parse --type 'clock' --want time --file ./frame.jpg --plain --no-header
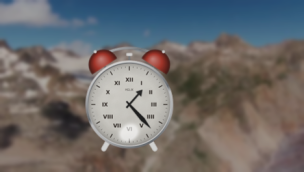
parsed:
1:23
